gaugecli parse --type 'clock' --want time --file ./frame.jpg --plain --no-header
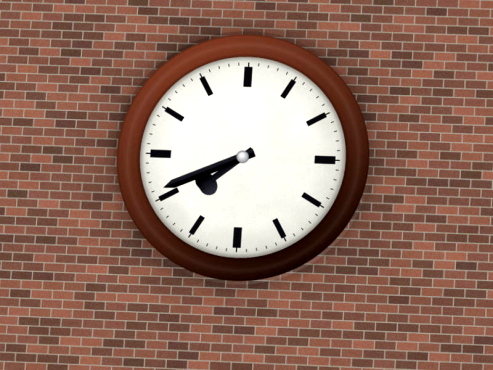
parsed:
7:41
